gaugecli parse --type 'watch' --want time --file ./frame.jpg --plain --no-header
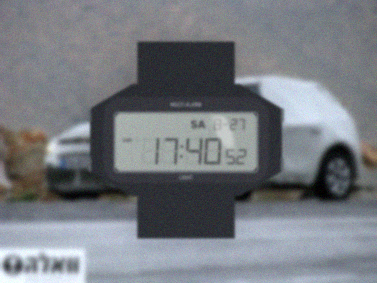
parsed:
17:40:52
